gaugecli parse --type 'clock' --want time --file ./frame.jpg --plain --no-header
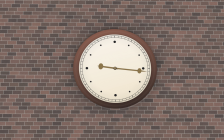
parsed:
9:16
